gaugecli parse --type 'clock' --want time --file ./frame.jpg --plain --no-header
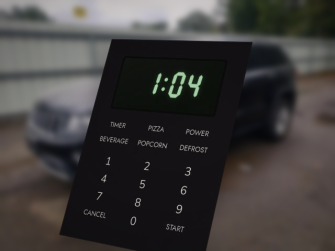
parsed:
1:04
